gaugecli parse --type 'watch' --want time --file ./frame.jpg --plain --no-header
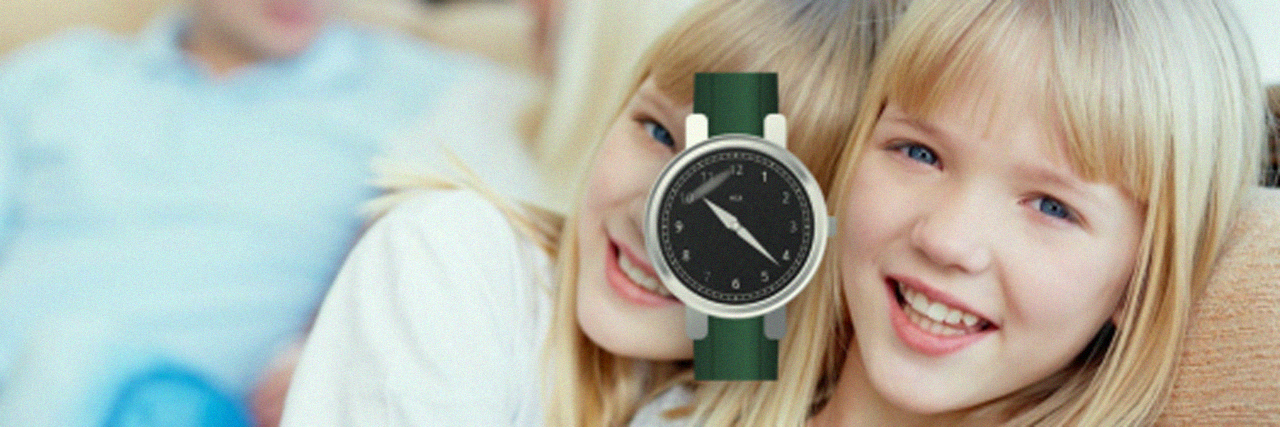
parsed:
10:22
